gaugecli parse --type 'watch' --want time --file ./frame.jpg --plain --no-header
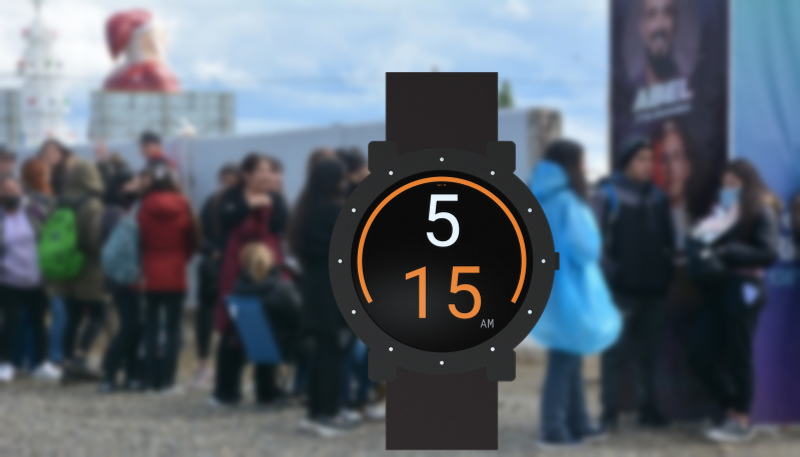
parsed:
5:15
